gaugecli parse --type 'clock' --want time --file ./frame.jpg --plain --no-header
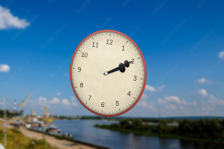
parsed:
2:10
